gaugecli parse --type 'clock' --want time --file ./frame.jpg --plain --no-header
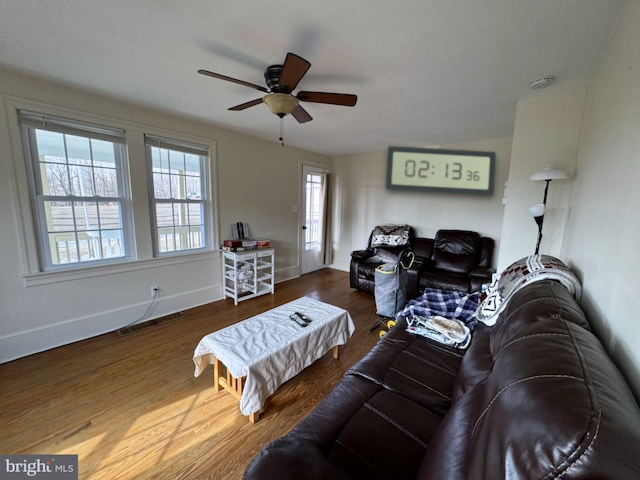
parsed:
2:13
